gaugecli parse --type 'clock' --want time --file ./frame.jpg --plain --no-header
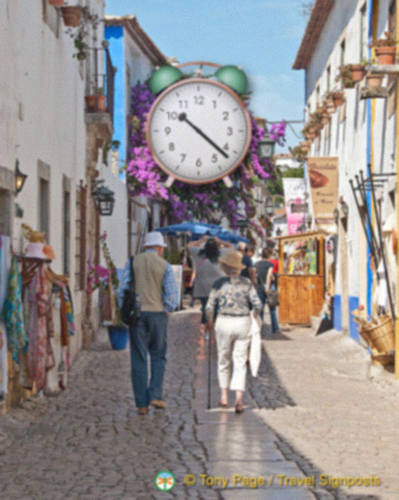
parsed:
10:22
